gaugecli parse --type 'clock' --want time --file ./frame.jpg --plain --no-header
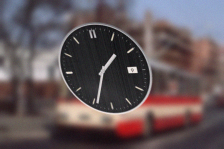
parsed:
1:34
